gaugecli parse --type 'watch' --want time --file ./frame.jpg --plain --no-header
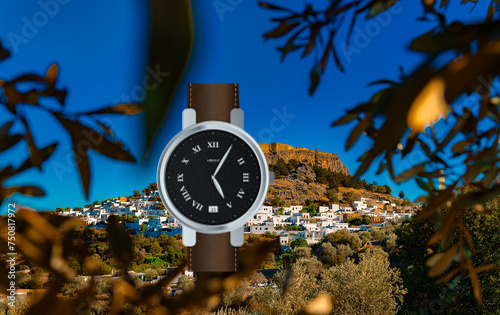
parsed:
5:05
